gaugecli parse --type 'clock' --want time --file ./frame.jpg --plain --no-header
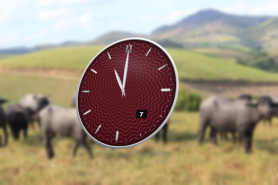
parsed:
11:00
